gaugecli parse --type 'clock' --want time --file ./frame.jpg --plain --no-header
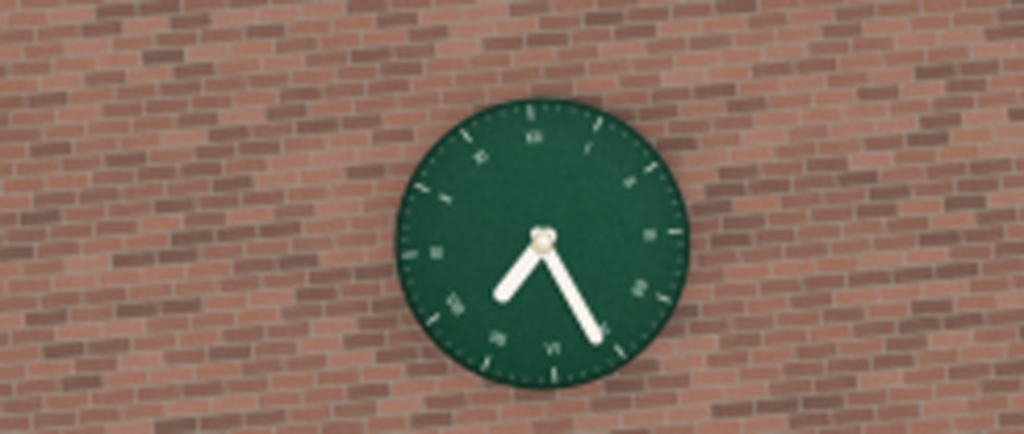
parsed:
7:26
